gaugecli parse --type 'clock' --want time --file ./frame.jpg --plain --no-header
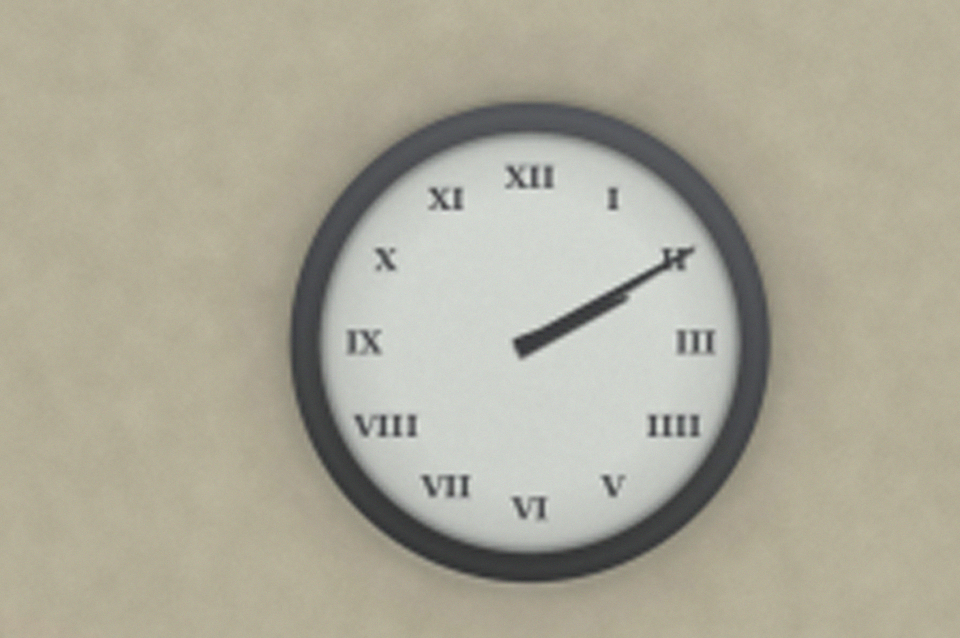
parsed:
2:10
